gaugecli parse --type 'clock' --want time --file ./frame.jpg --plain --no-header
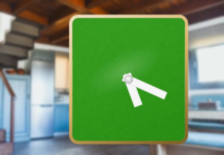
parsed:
5:19
